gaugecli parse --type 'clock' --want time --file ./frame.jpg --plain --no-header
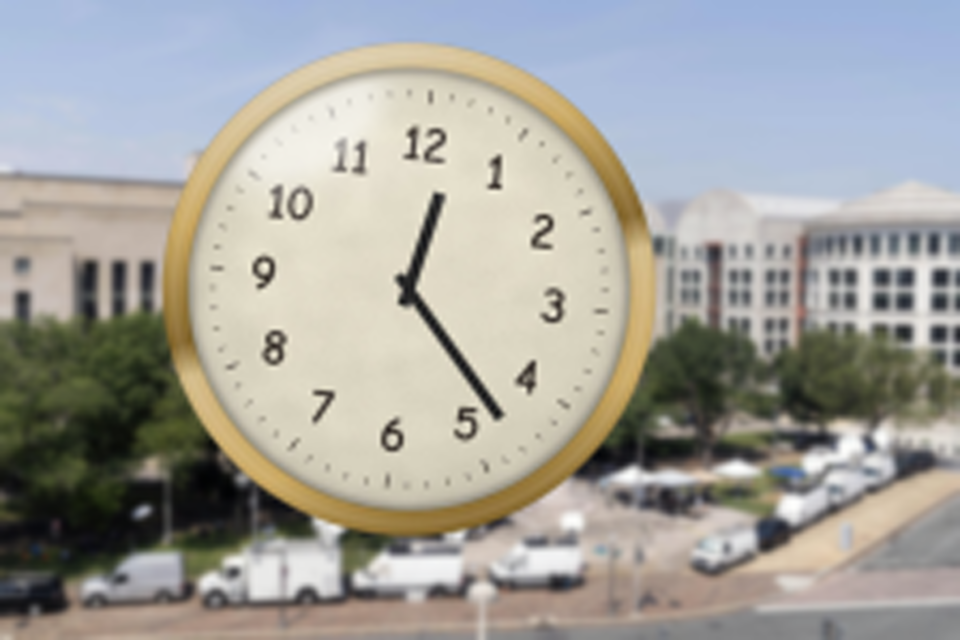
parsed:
12:23
